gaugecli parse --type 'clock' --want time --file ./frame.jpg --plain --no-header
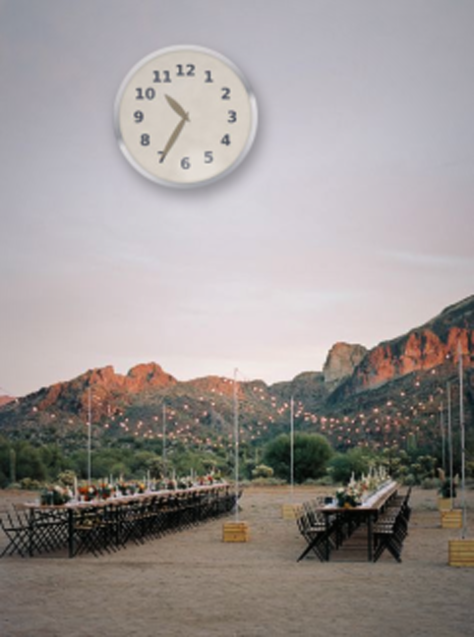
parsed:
10:35
